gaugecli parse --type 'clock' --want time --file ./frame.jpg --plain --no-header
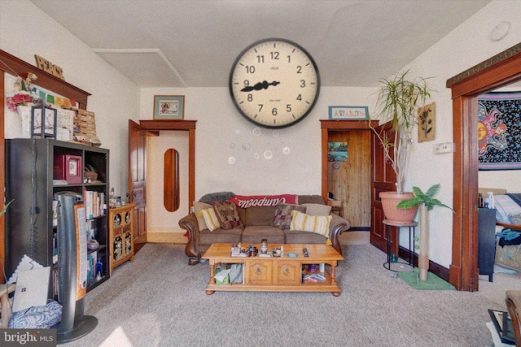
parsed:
8:43
